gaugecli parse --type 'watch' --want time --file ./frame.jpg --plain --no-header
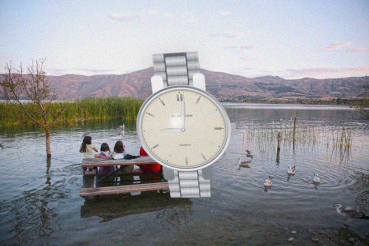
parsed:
9:01
